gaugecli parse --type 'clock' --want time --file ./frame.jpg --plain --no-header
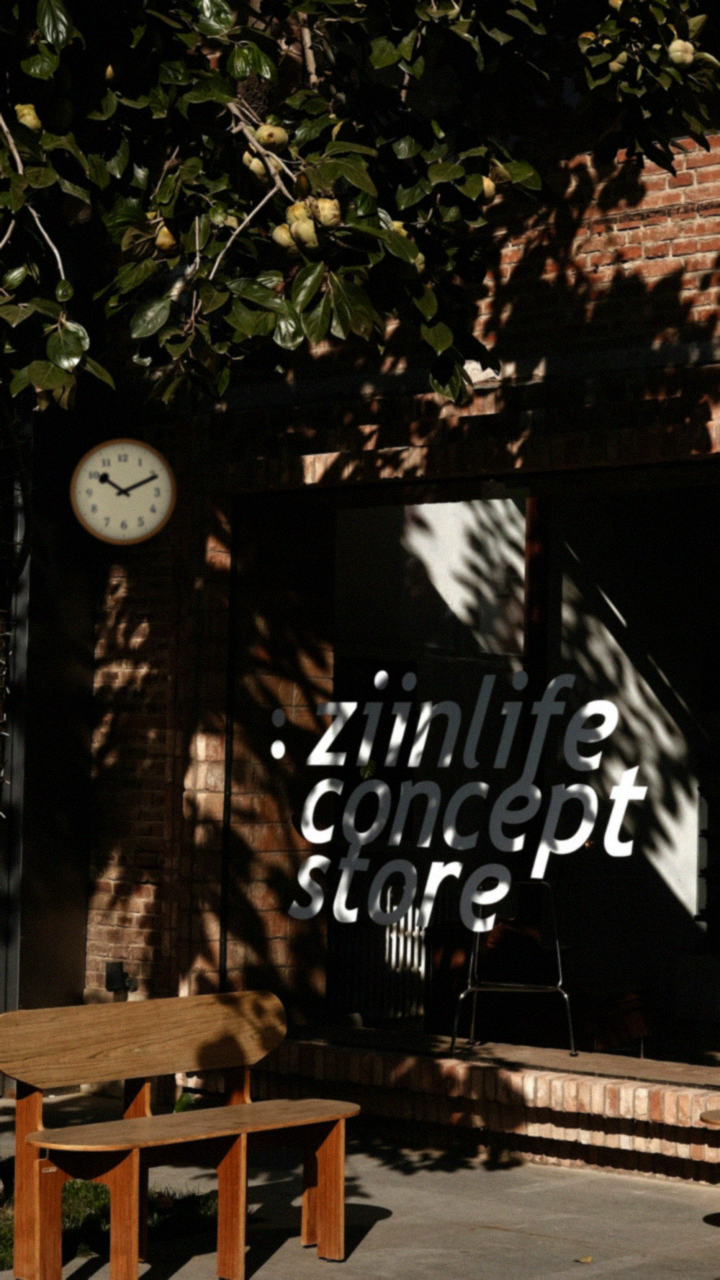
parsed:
10:11
